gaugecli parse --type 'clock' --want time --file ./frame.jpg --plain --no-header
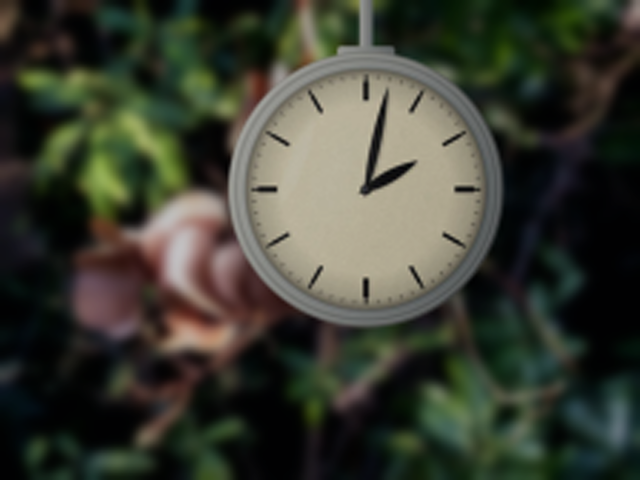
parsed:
2:02
